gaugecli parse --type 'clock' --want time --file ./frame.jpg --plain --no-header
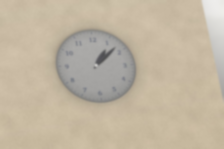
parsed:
1:08
